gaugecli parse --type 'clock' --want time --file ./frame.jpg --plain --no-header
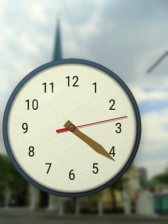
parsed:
4:21:13
